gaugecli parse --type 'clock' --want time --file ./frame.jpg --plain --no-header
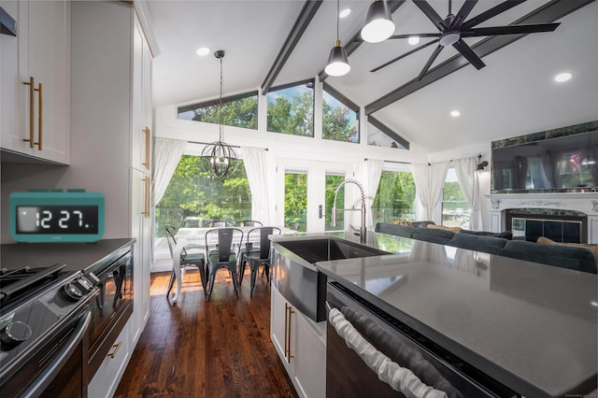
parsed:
12:27
